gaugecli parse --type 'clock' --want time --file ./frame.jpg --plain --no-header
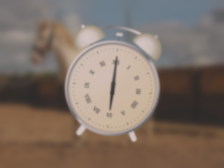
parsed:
6:00
